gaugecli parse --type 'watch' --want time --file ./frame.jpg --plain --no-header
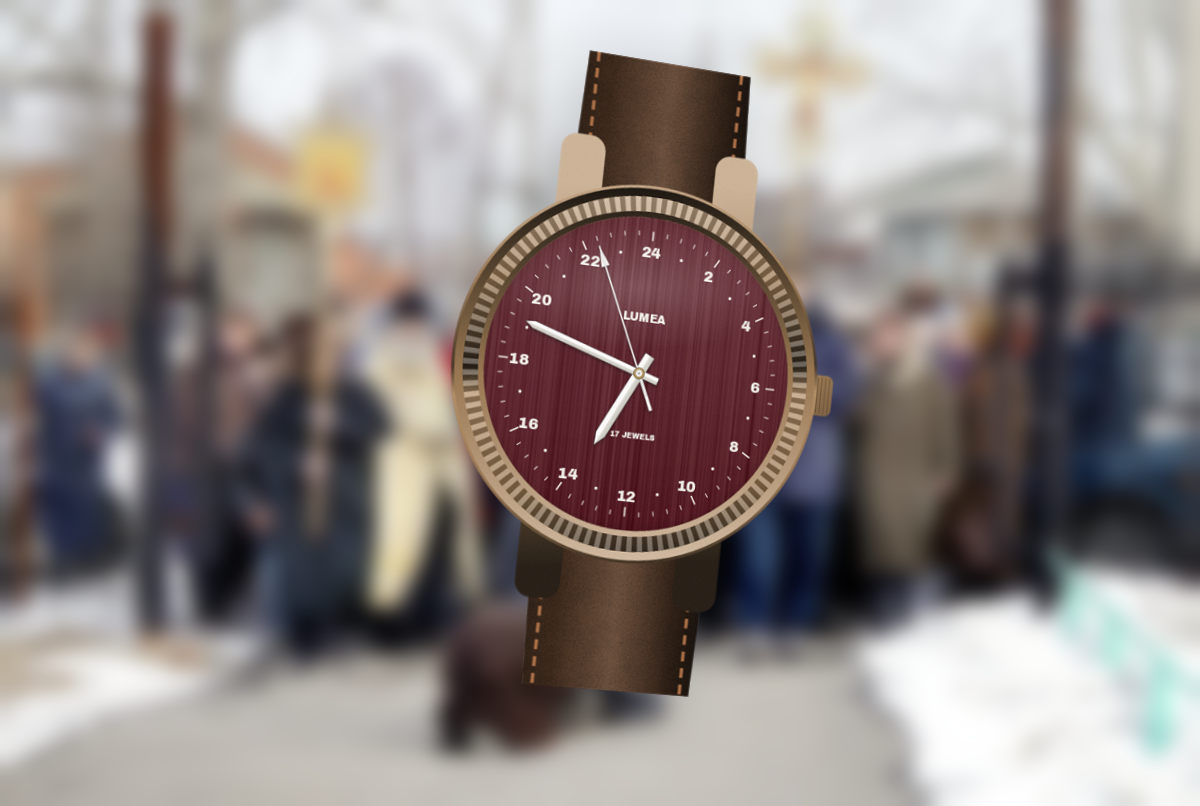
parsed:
13:47:56
